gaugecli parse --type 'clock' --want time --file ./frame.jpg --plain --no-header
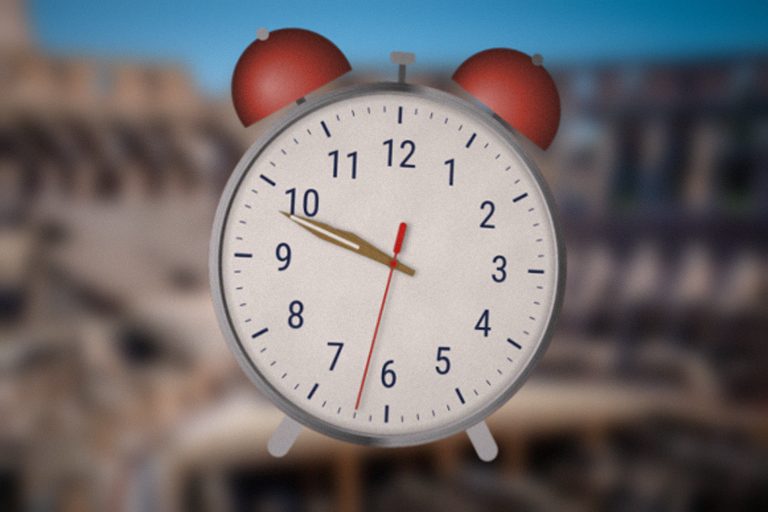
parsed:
9:48:32
